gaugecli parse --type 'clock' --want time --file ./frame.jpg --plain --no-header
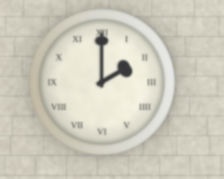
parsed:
2:00
